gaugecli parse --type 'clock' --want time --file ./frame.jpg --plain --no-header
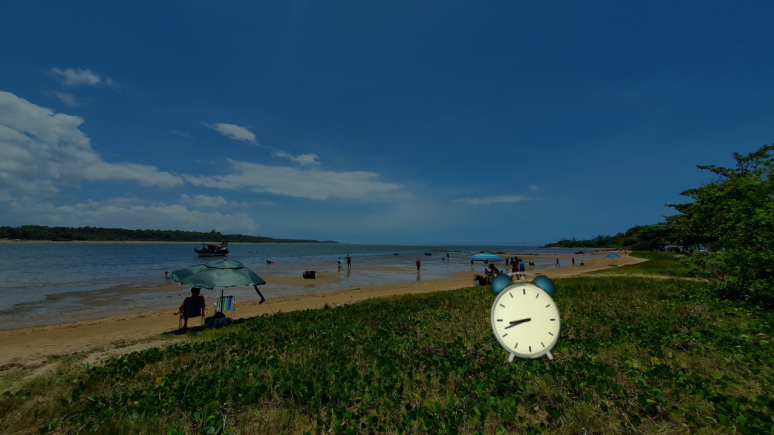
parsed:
8:42
